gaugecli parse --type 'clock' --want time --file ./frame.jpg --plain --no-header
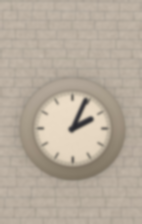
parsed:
2:04
